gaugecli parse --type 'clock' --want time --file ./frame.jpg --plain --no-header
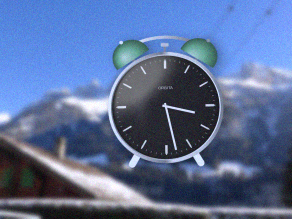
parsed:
3:28
